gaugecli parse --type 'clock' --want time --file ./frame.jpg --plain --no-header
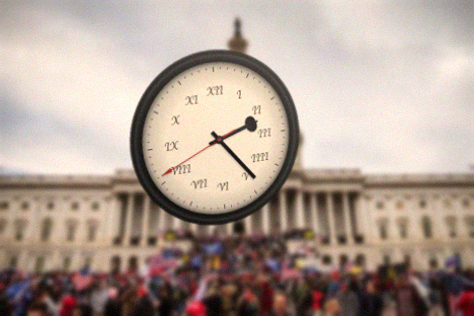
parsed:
2:23:41
